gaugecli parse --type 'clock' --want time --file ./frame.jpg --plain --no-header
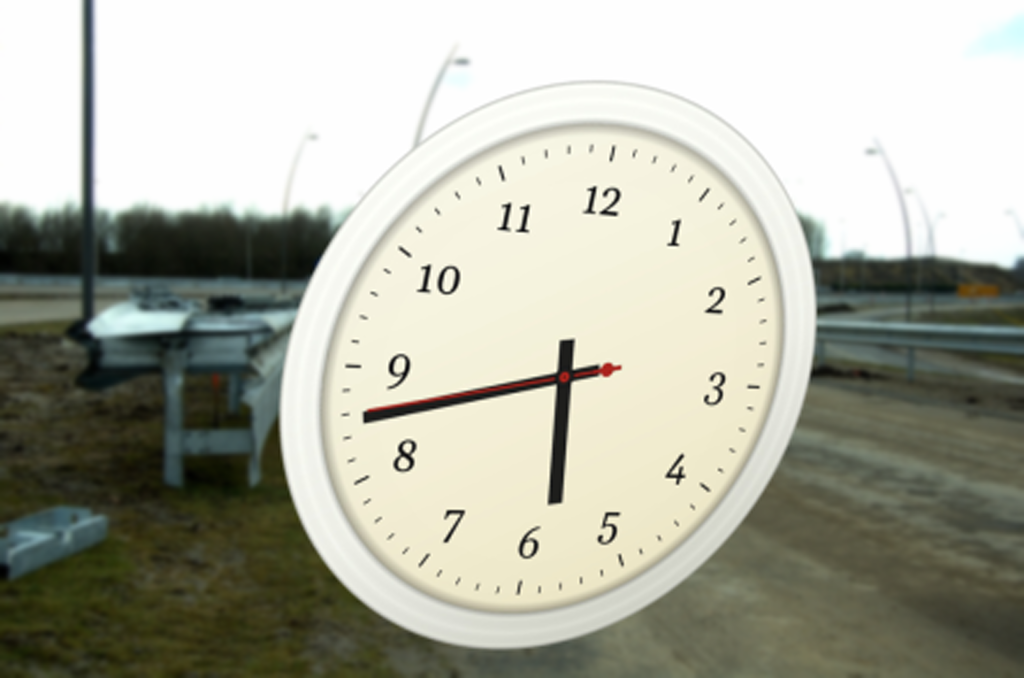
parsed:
5:42:43
